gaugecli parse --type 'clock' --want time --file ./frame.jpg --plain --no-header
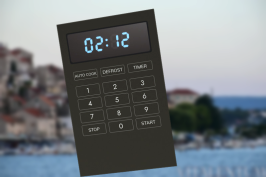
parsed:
2:12
